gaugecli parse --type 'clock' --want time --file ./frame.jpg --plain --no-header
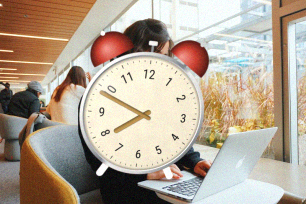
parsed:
7:49
